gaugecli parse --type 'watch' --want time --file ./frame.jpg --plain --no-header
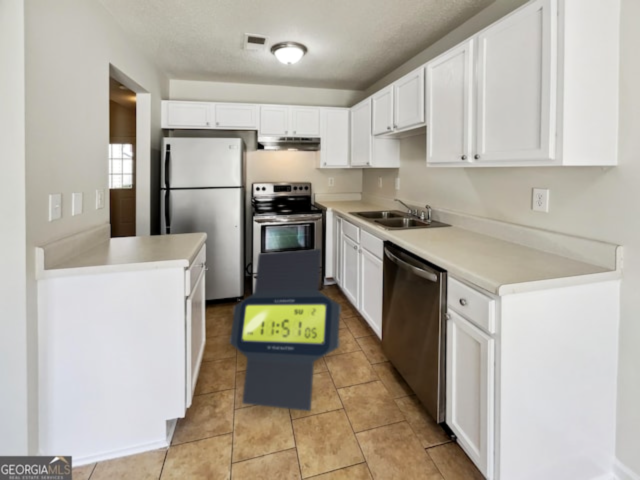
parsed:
11:51
